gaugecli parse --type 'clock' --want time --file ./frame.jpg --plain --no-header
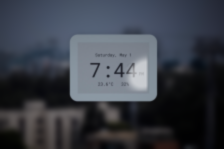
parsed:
7:44
